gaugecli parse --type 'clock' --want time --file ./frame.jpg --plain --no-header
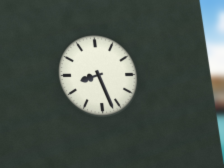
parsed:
8:27
